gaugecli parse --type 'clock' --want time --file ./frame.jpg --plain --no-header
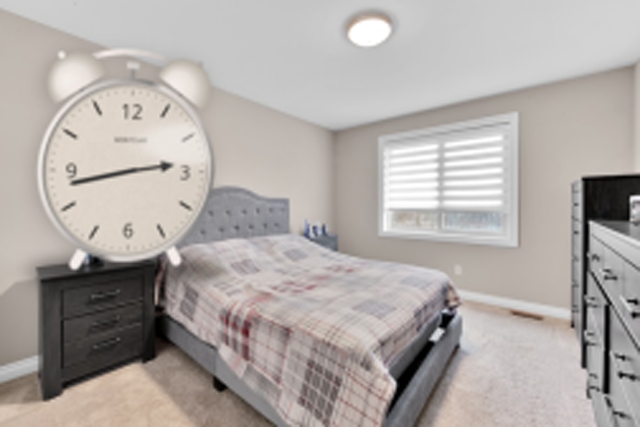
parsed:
2:43
